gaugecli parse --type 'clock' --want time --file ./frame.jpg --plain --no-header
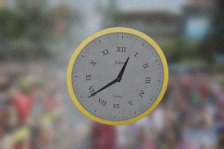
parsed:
12:39
